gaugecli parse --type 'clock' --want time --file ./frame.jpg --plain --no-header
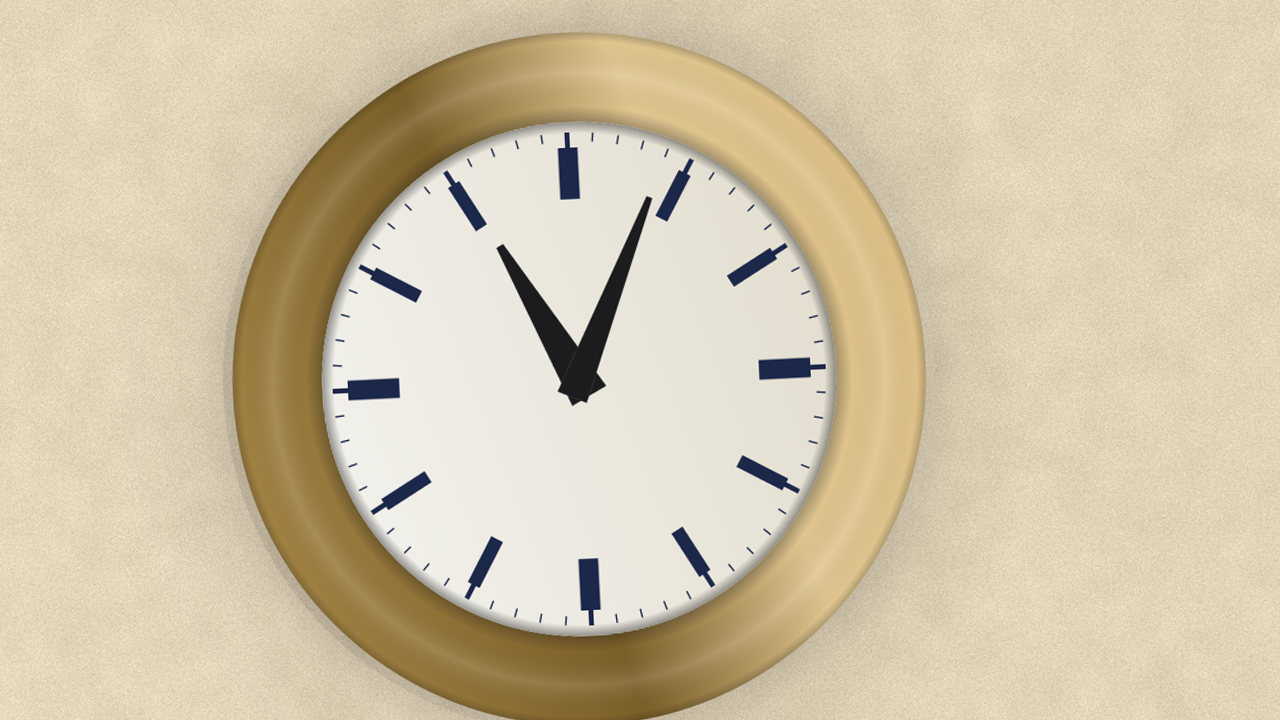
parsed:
11:04
